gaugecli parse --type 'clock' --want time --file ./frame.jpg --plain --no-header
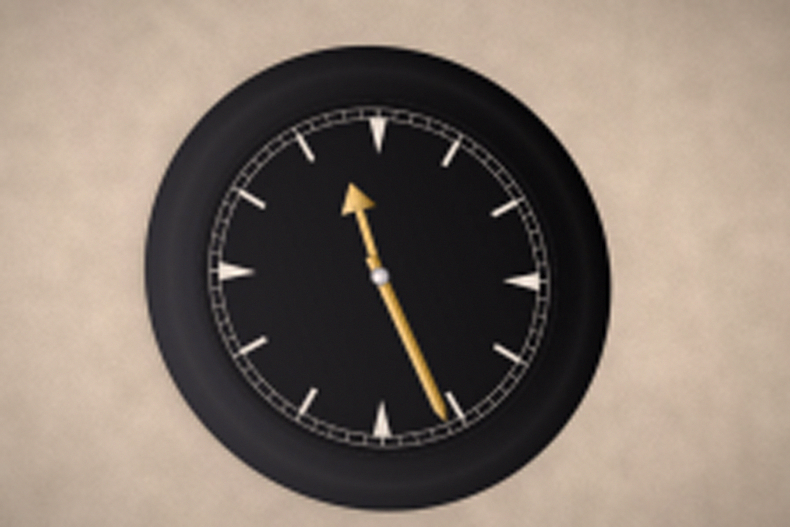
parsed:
11:26
